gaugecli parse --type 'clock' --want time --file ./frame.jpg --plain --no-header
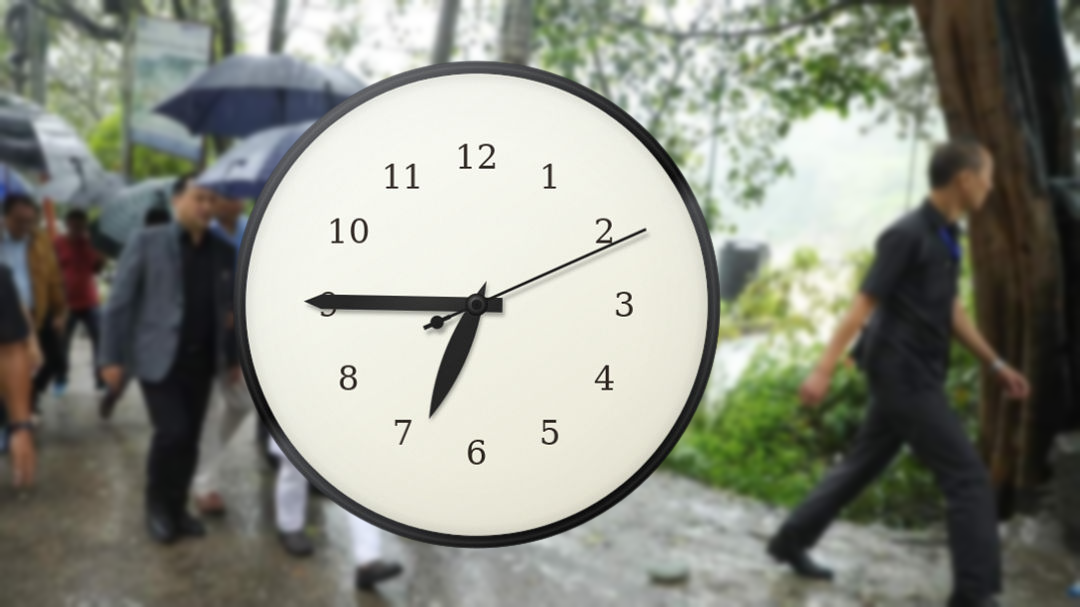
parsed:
6:45:11
